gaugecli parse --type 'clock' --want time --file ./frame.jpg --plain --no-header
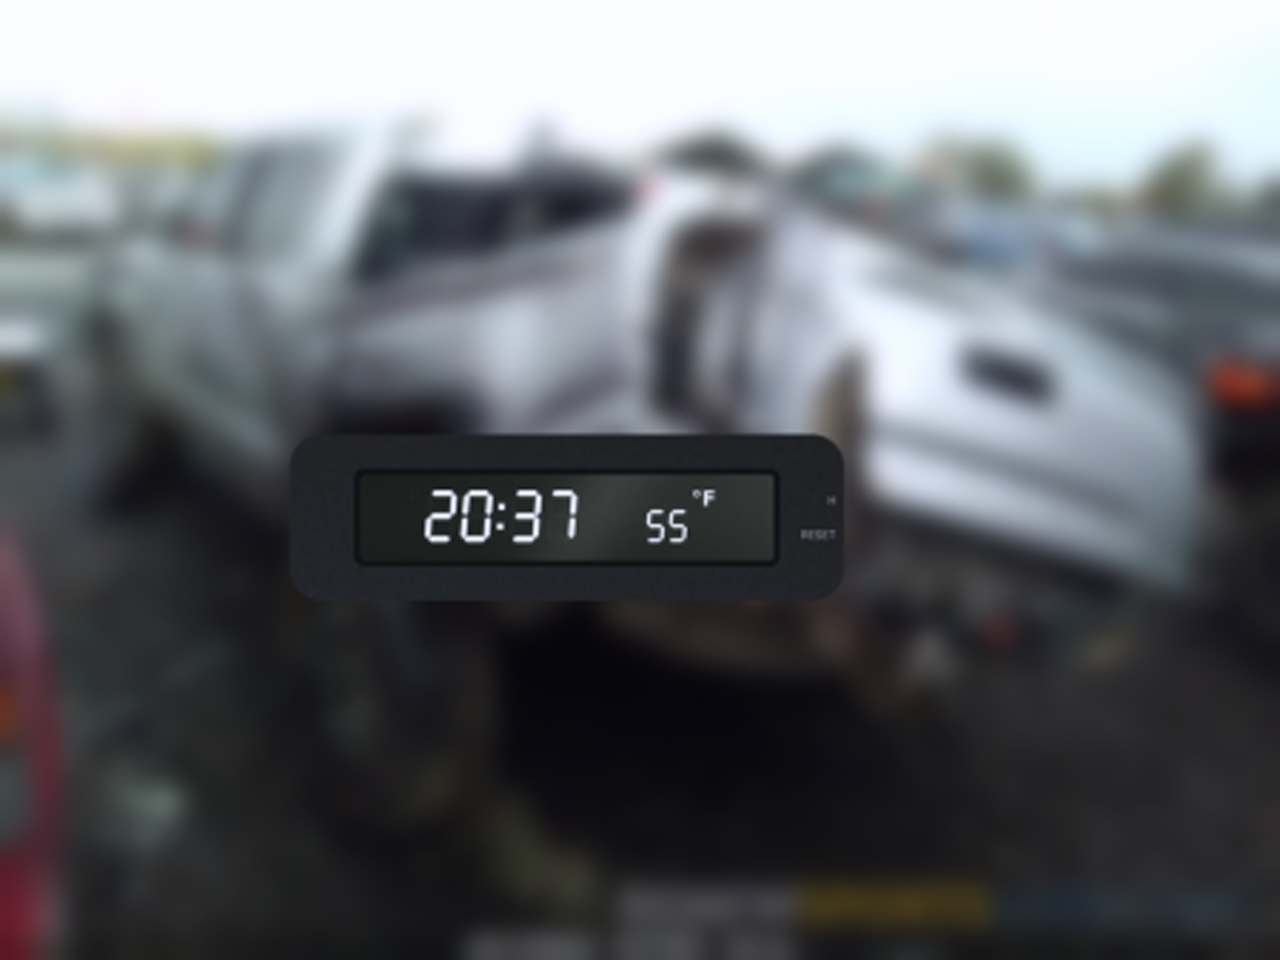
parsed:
20:37
